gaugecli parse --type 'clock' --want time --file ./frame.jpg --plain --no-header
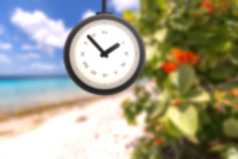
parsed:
1:53
